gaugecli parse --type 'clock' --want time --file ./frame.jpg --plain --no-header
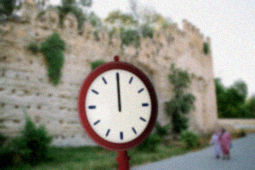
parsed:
12:00
